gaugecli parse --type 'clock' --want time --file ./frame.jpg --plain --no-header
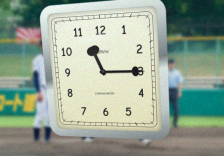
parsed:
11:15
